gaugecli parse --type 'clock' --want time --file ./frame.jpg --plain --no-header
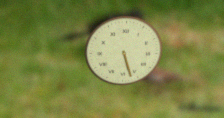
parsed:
5:27
